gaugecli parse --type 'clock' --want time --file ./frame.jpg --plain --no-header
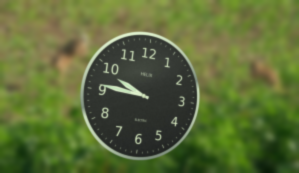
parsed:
9:46
